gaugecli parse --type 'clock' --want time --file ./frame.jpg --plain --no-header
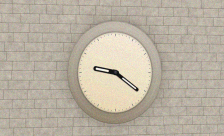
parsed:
9:21
